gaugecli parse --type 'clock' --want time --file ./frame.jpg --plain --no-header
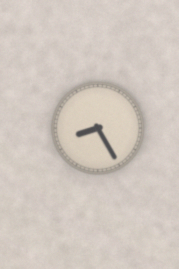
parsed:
8:25
